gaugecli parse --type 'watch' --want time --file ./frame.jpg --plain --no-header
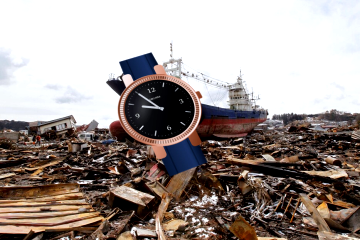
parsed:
9:55
